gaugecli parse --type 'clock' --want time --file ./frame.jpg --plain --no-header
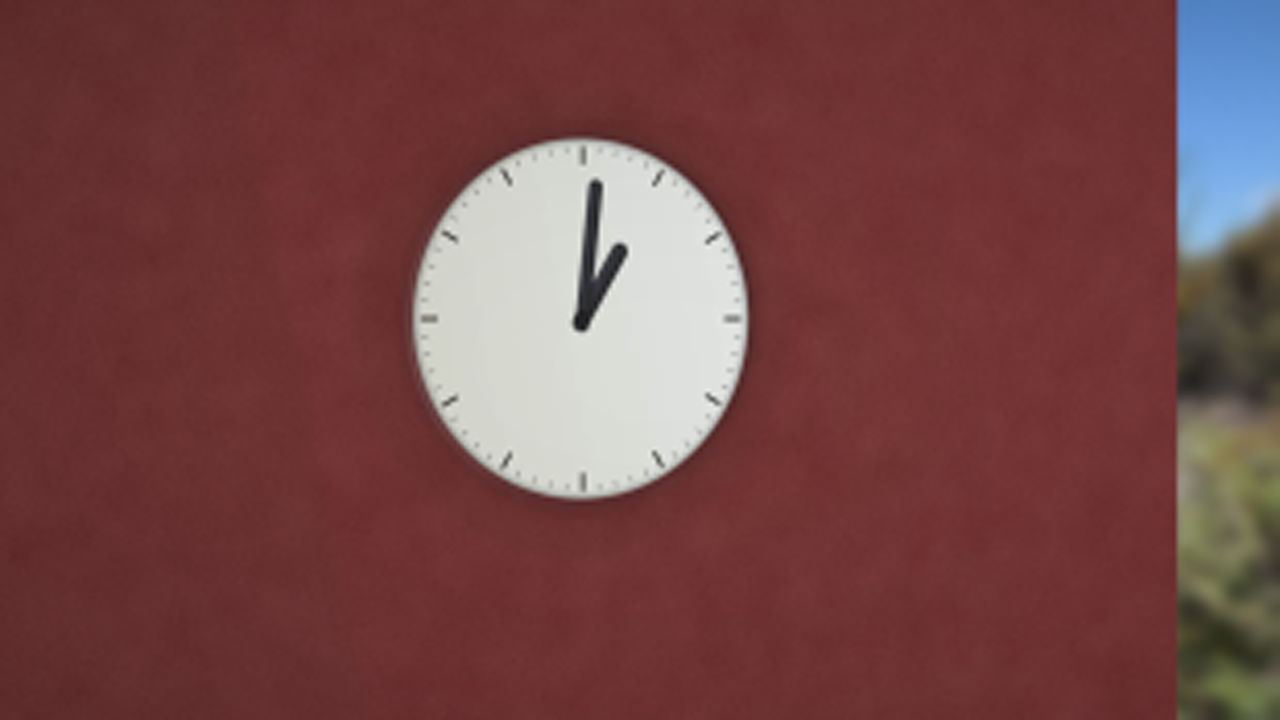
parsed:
1:01
